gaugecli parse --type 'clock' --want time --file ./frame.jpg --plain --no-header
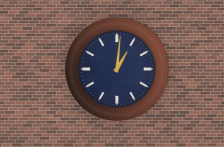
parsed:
1:01
